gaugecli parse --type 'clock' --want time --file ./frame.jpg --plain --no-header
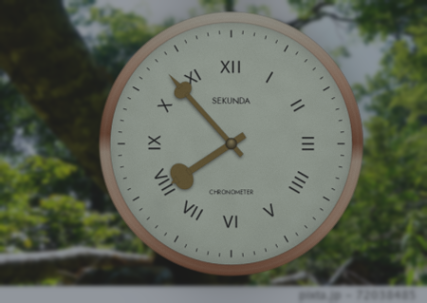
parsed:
7:53
